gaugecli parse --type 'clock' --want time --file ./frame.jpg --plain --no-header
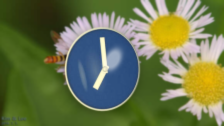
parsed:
6:59
